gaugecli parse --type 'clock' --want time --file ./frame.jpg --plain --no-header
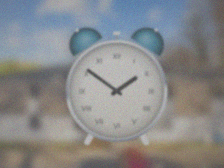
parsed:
1:51
